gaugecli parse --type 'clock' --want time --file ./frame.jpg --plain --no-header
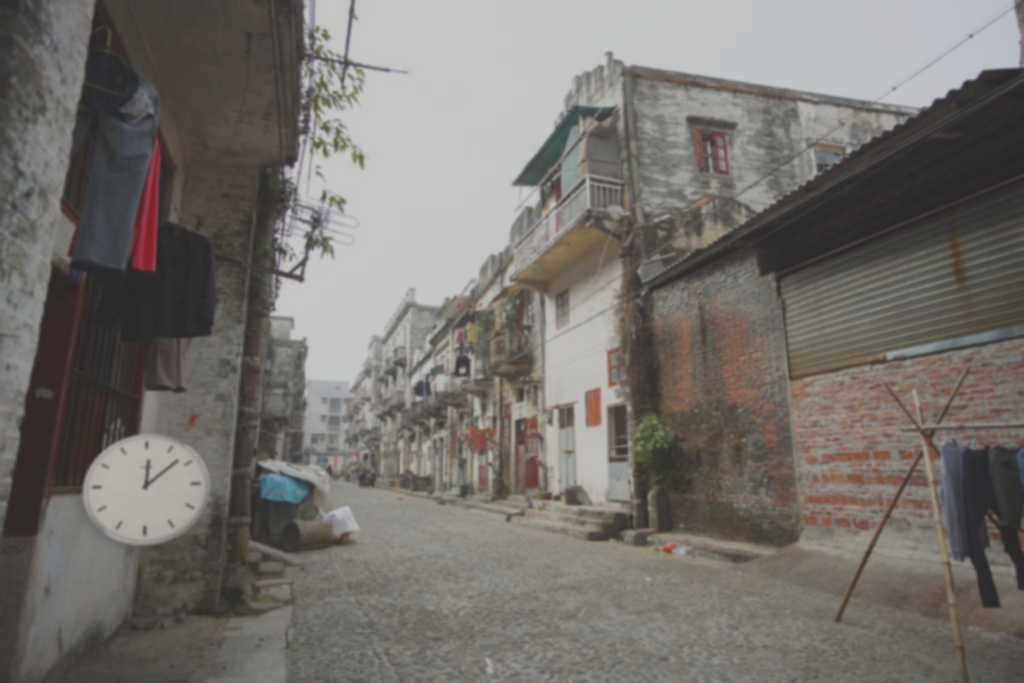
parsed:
12:08
